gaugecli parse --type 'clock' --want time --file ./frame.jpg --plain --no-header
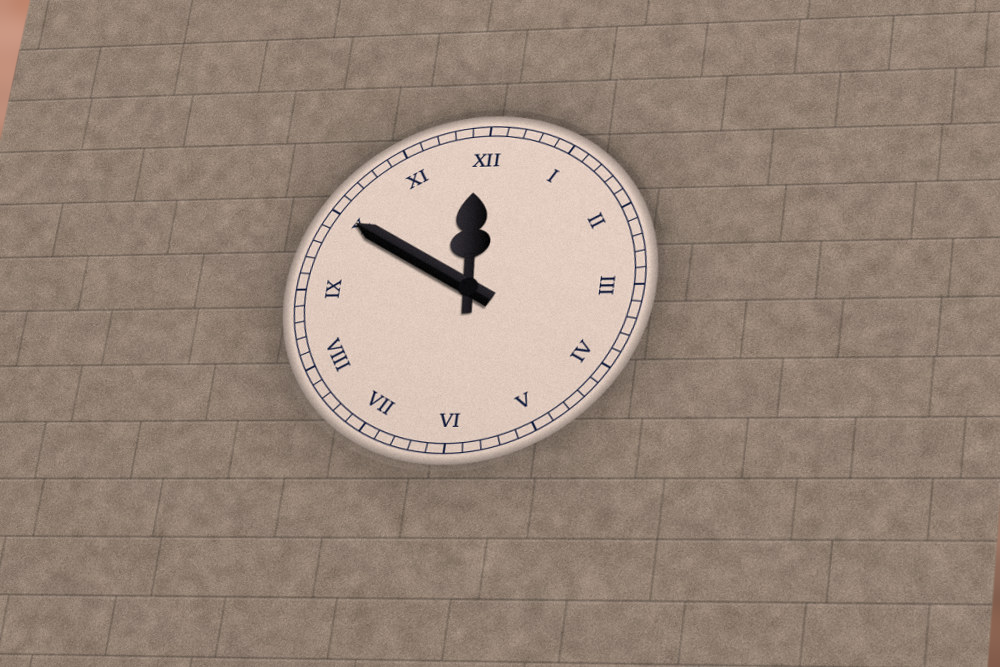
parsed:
11:50
